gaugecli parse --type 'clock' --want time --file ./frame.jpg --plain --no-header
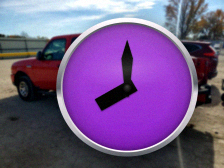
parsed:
8:00
